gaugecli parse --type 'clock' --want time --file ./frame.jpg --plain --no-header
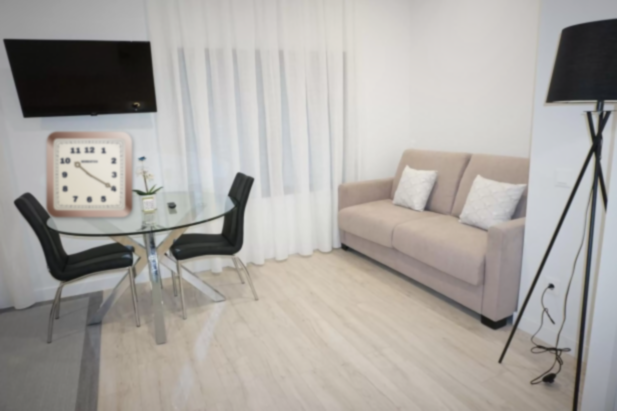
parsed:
10:20
